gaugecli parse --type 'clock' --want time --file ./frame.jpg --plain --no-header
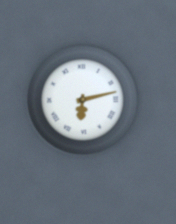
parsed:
6:13
